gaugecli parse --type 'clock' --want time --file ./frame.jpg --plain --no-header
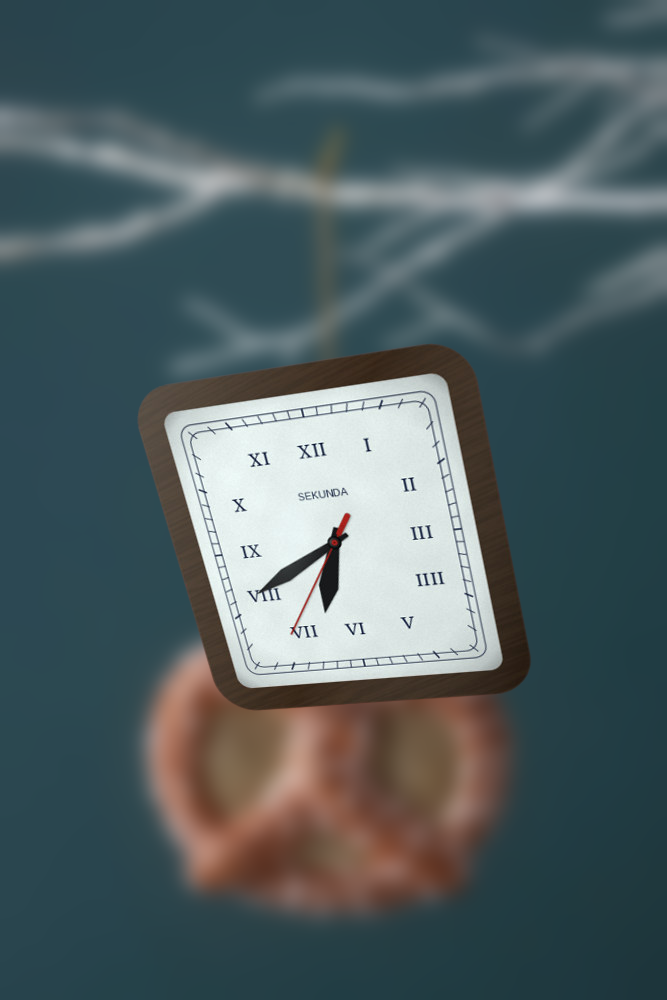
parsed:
6:40:36
